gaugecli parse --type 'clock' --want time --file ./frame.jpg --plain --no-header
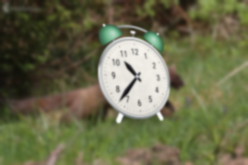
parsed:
10:37
